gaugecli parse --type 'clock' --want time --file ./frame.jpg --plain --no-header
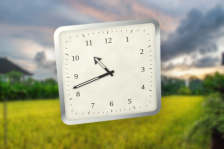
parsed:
10:42
